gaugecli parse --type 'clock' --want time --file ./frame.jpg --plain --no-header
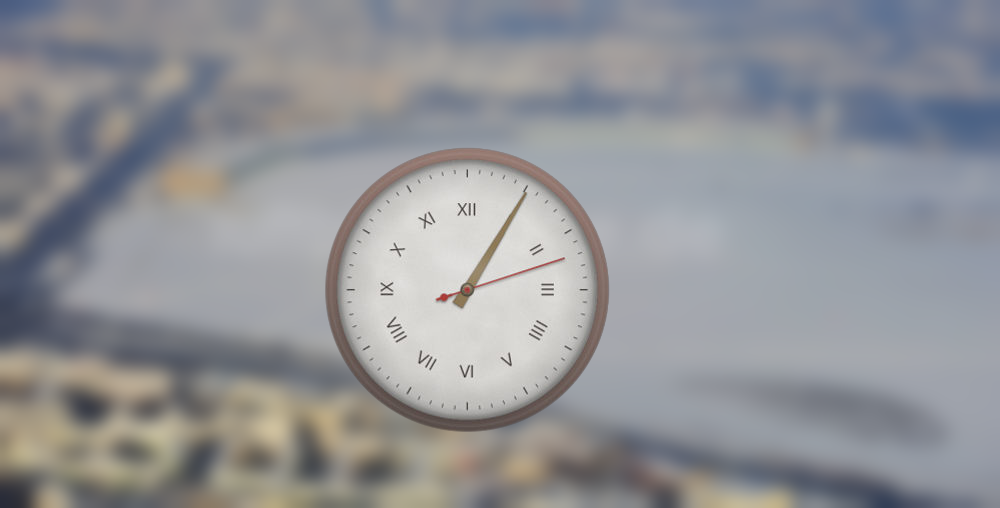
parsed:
1:05:12
